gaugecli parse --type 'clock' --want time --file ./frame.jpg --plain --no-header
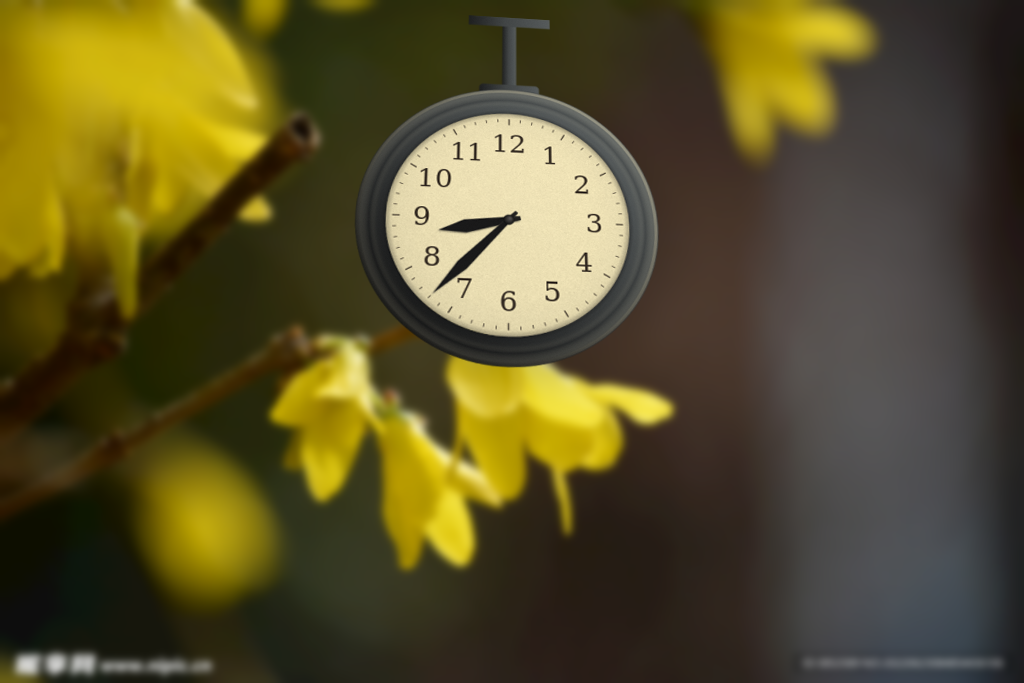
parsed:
8:37
